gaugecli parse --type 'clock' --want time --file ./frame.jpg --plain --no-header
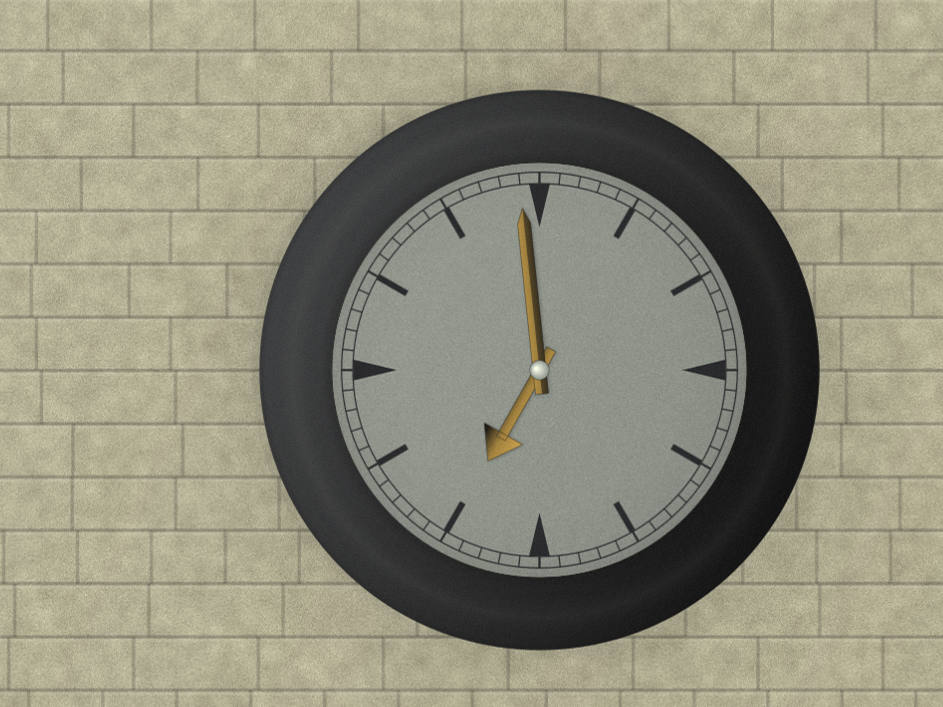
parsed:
6:59
